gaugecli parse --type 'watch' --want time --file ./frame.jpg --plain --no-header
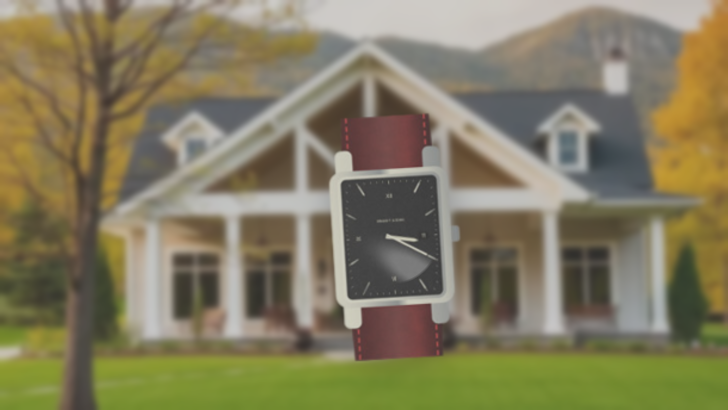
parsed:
3:20
